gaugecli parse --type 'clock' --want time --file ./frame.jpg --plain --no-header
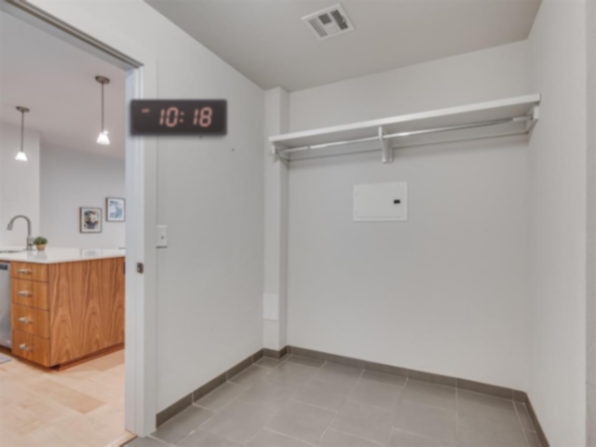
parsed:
10:18
